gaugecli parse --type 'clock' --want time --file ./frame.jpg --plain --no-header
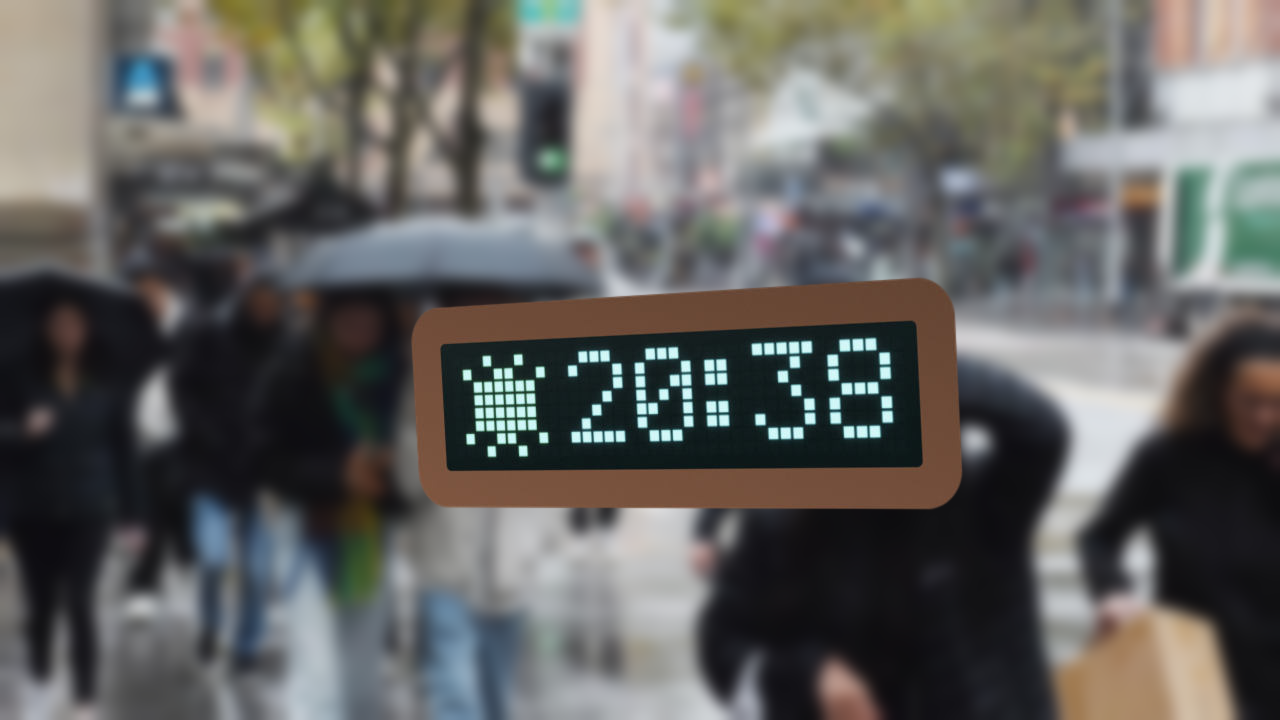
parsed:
20:38
